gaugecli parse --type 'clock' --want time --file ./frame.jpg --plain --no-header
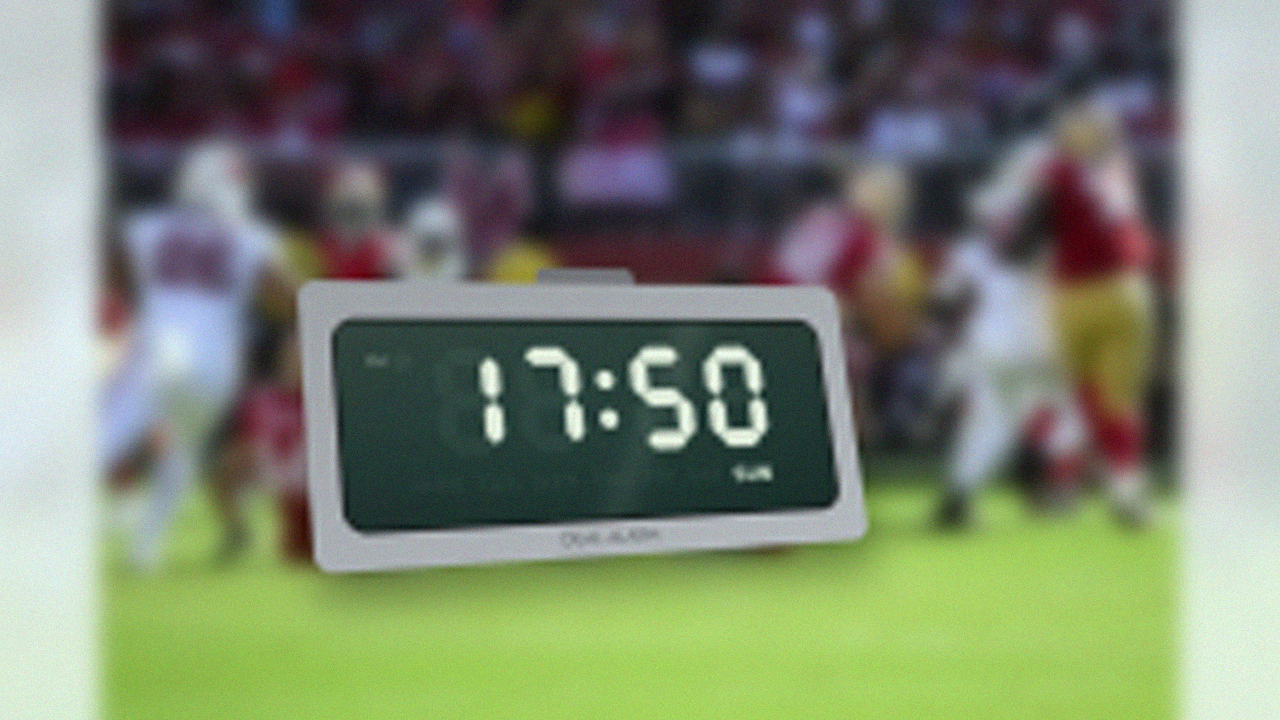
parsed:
17:50
